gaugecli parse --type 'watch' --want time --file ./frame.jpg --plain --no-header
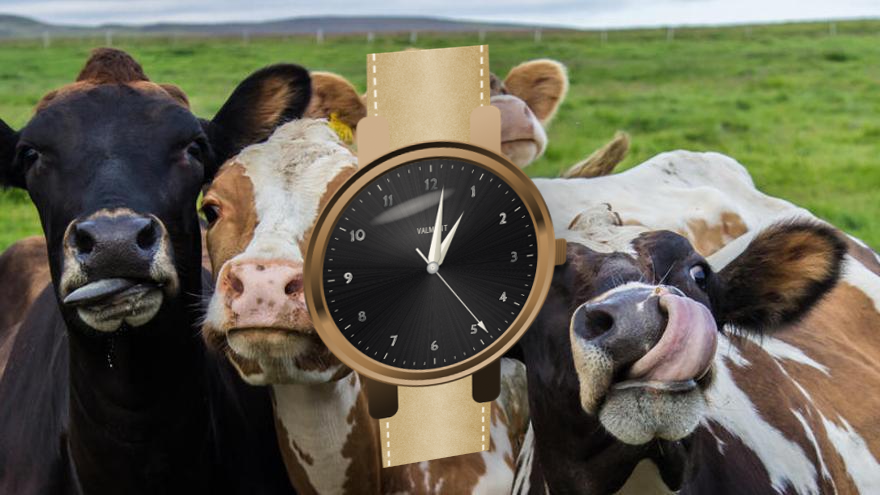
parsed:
1:01:24
